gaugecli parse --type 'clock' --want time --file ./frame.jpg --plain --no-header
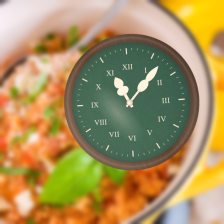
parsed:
11:07
